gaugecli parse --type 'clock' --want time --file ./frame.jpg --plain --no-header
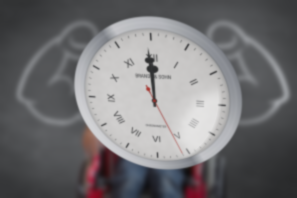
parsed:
11:59:26
